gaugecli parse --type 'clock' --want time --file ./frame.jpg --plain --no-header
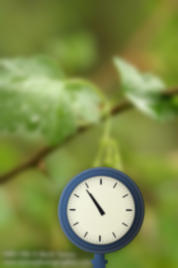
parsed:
10:54
